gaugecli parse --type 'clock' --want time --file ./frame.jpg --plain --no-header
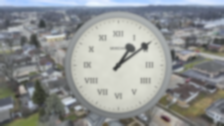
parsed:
1:09
